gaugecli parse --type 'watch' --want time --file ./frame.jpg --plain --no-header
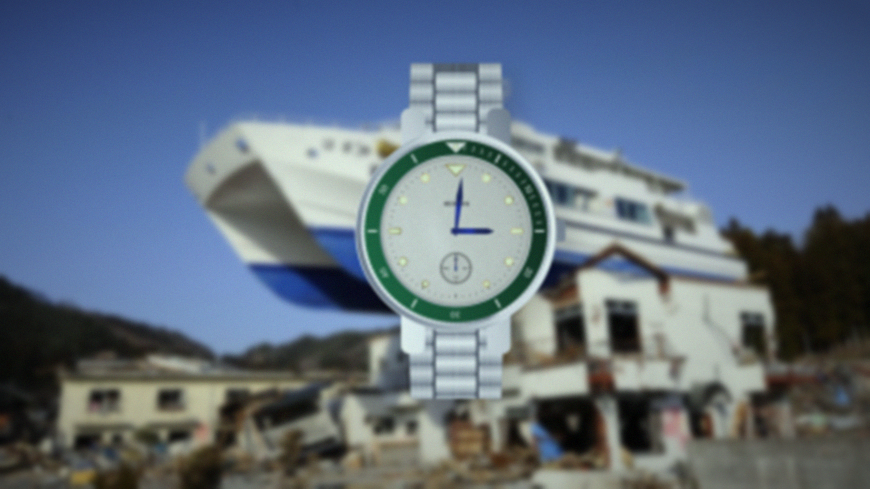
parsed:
3:01
